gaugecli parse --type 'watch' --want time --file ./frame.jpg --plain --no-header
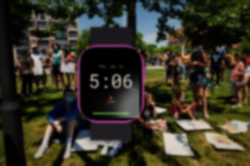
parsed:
5:06
